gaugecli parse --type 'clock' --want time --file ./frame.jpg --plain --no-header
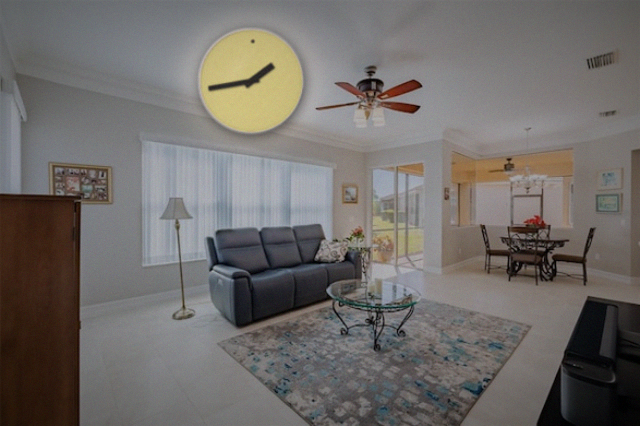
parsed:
1:43
